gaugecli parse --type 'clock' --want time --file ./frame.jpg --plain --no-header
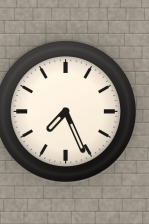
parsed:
7:26
